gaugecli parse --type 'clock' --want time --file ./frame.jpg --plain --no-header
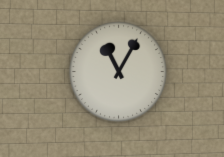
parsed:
11:05
